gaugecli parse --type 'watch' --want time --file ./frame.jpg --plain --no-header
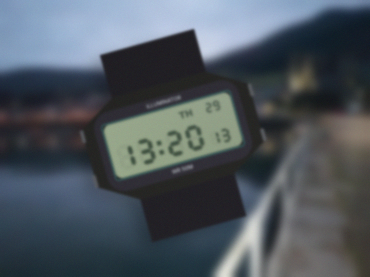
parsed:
13:20:13
